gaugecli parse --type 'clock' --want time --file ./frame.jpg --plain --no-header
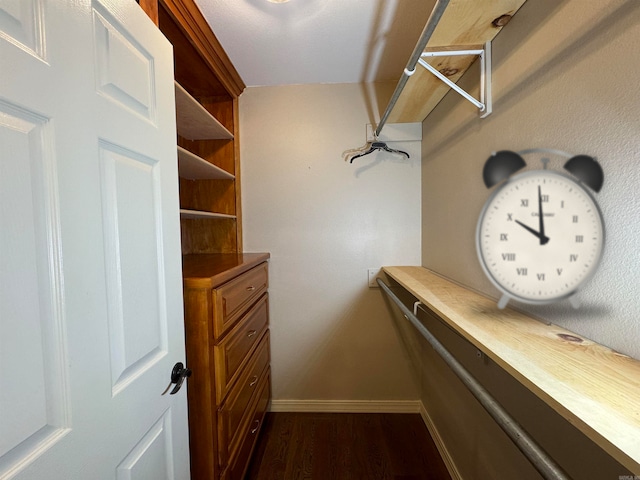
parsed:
9:59
